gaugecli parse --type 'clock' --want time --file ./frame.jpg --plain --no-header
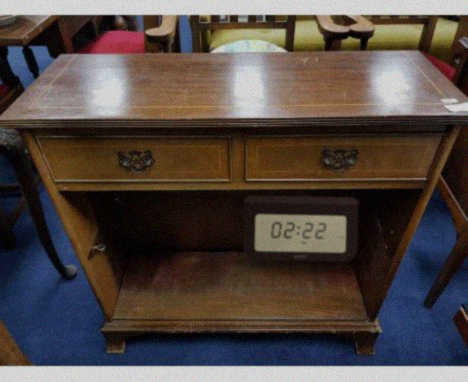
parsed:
2:22
